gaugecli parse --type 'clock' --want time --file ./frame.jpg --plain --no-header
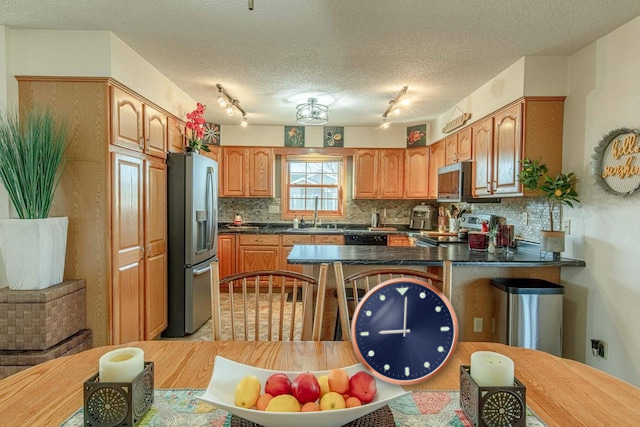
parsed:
9:01
